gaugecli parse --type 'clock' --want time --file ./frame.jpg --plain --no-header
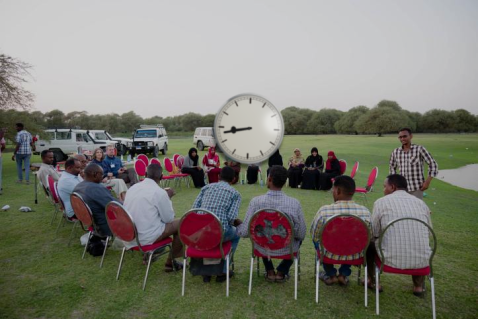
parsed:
8:43
